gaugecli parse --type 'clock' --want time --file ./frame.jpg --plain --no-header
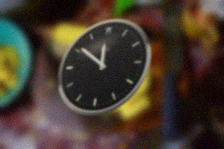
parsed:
11:51
